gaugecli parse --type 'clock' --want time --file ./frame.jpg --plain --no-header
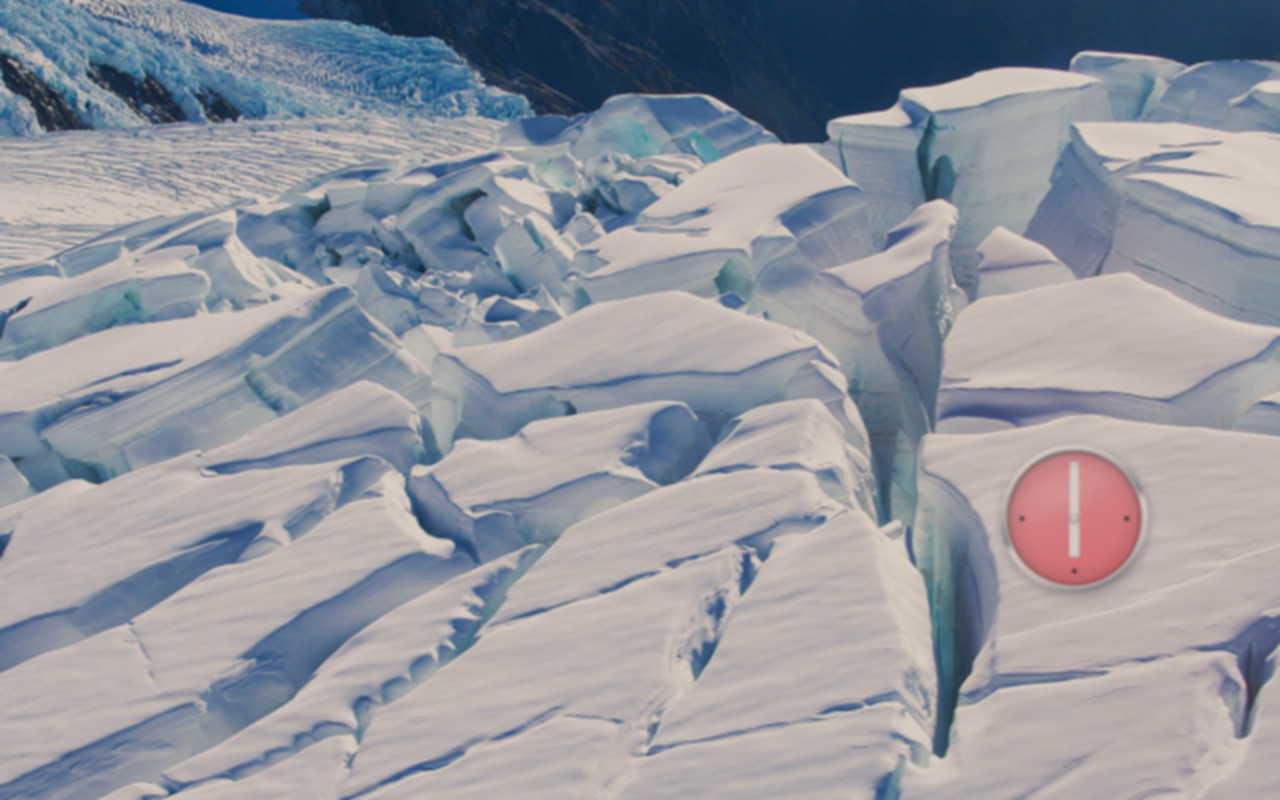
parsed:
6:00
